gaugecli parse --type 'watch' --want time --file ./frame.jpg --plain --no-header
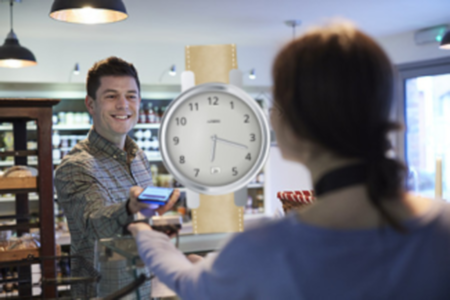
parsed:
6:18
